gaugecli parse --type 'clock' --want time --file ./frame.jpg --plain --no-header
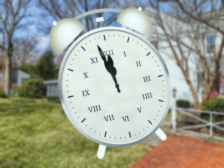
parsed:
11:58
